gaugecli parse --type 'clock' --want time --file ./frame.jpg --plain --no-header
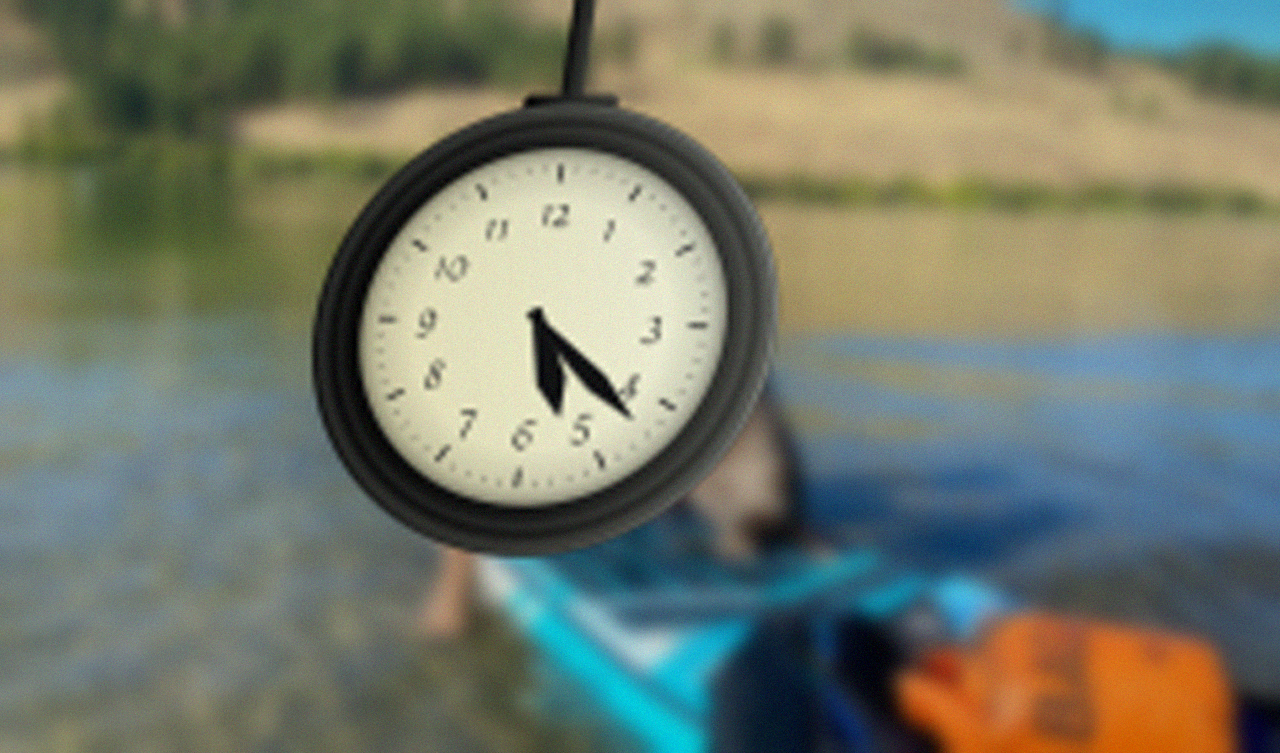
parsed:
5:22
